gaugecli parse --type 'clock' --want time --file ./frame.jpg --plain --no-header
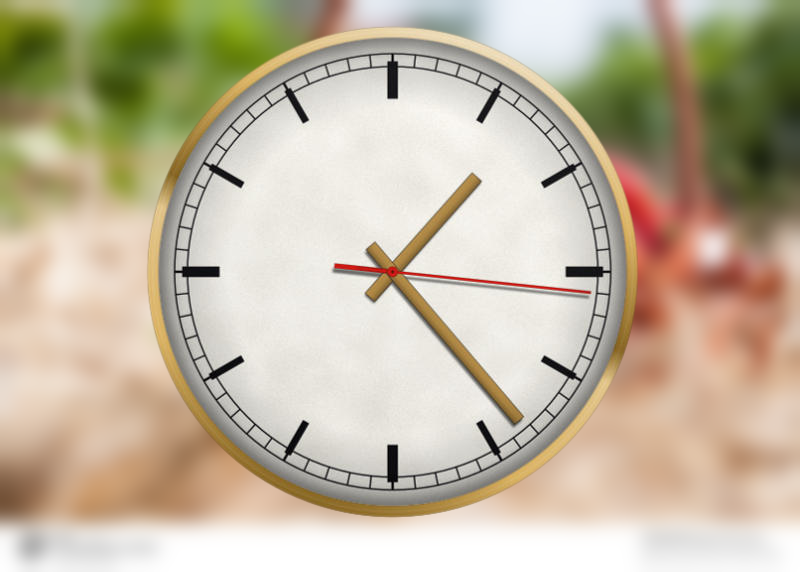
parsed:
1:23:16
